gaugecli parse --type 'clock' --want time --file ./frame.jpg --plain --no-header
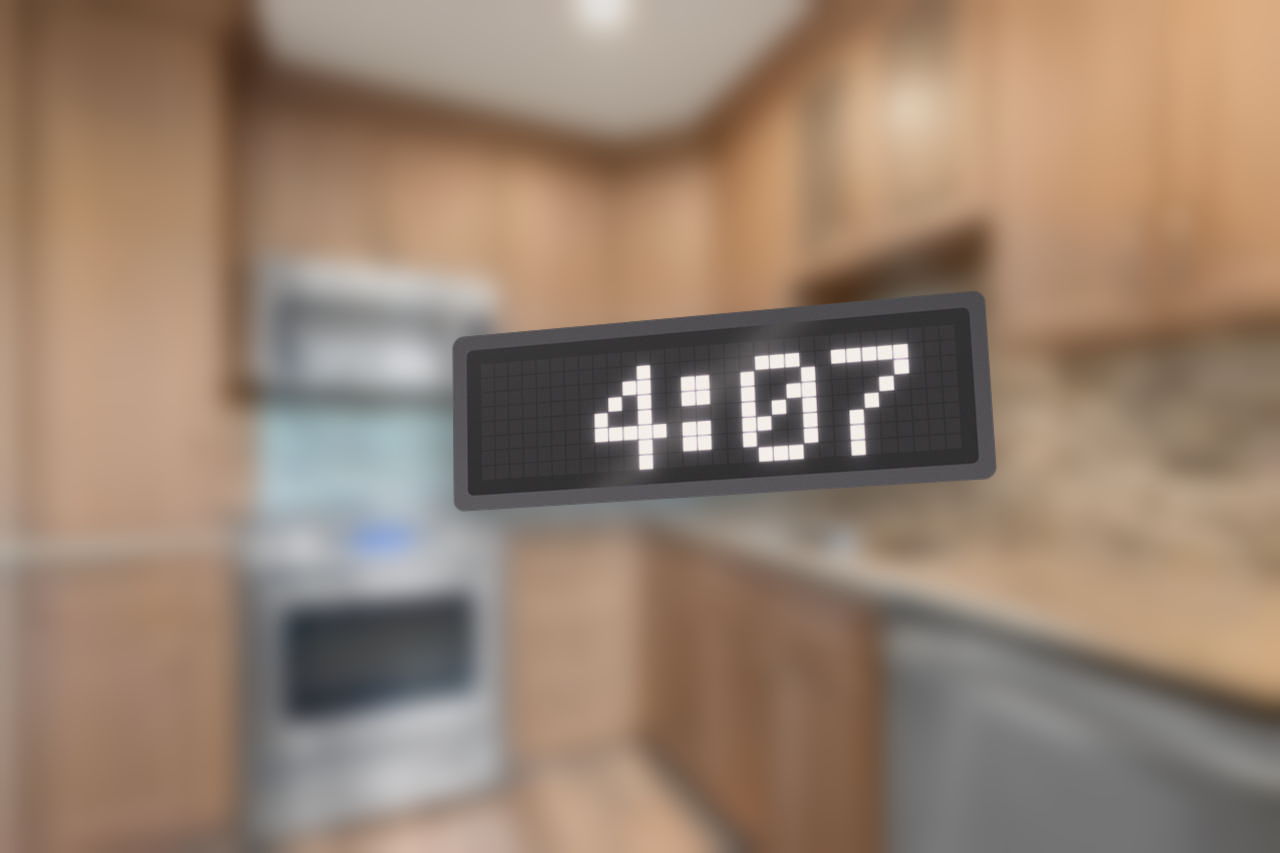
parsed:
4:07
